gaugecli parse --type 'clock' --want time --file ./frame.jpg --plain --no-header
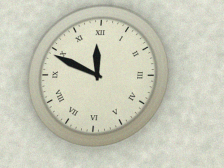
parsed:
11:49
